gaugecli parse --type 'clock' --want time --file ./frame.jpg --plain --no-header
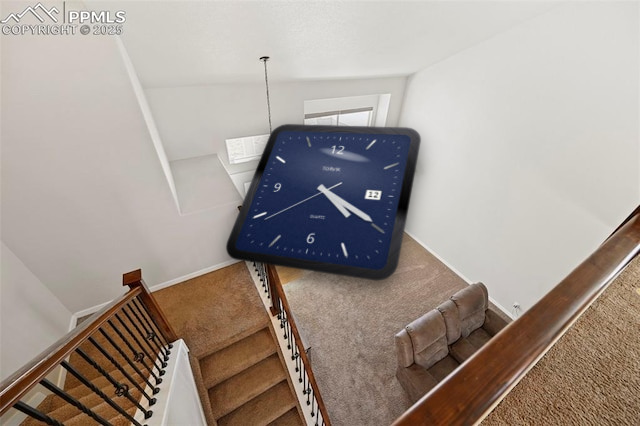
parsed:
4:19:39
